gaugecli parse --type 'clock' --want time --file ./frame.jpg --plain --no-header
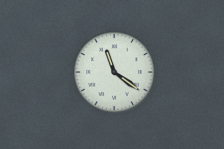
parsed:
11:21
